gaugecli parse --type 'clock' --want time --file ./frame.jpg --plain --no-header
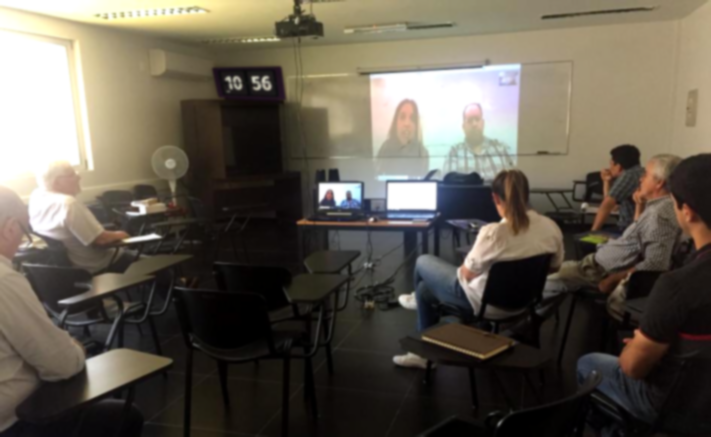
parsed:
10:56
